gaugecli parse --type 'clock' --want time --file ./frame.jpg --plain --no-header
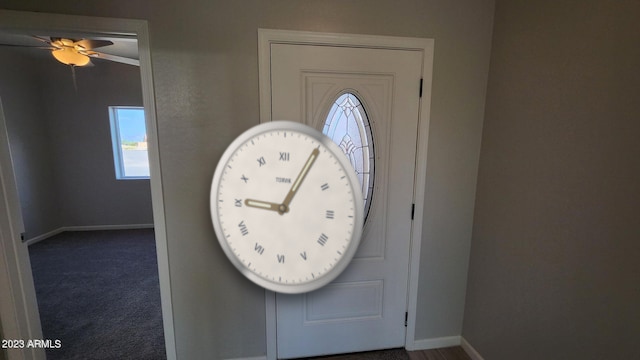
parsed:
9:05
